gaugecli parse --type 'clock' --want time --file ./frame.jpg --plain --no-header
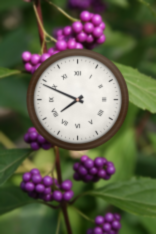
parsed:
7:49
